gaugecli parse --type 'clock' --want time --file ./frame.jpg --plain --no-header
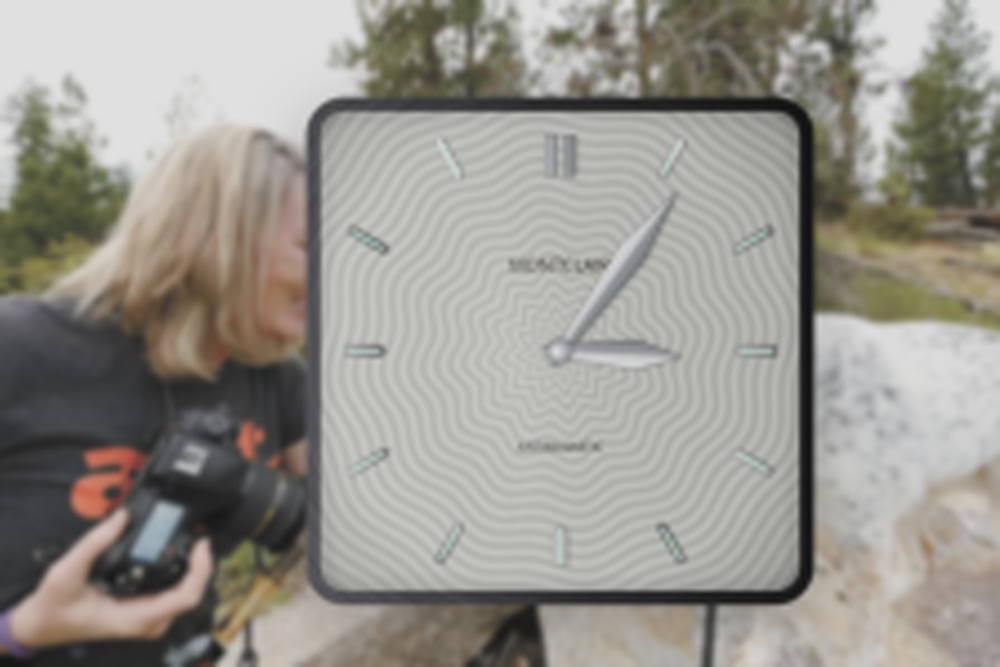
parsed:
3:06
